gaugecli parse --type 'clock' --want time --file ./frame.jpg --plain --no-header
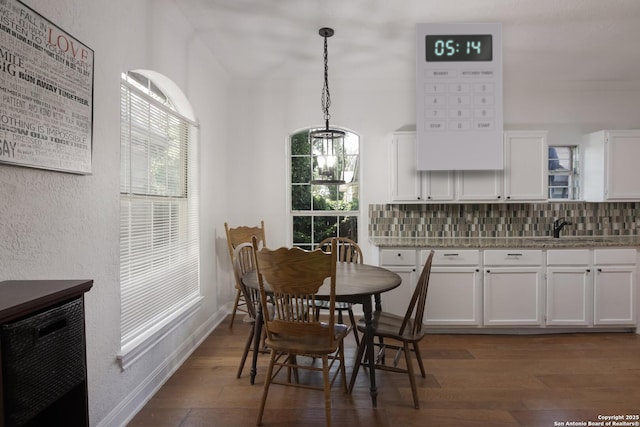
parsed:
5:14
